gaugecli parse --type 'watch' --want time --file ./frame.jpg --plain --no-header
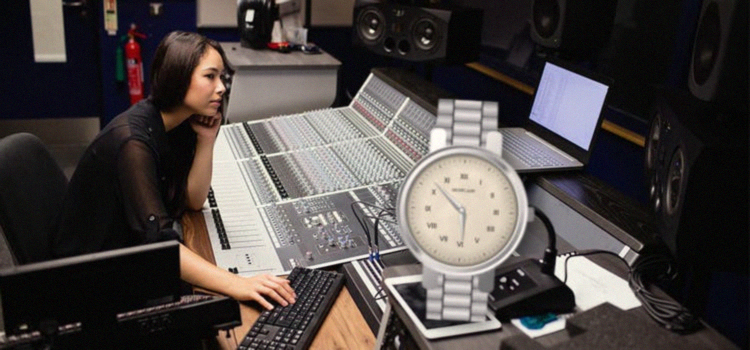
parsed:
5:52
